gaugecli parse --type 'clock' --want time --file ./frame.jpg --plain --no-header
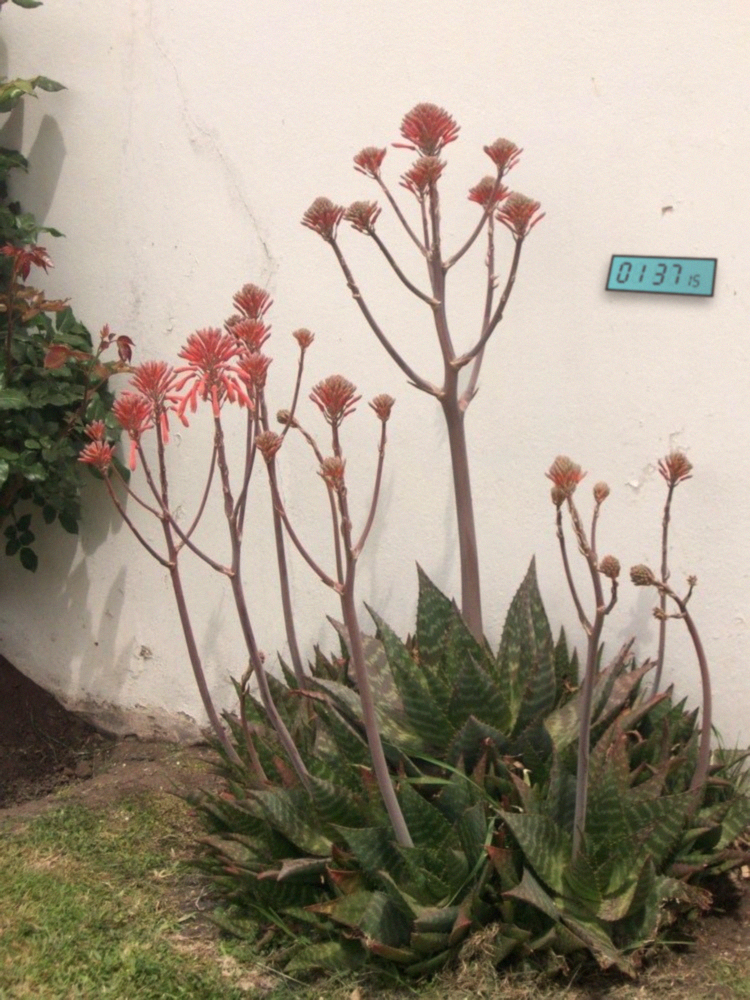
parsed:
1:37:15
